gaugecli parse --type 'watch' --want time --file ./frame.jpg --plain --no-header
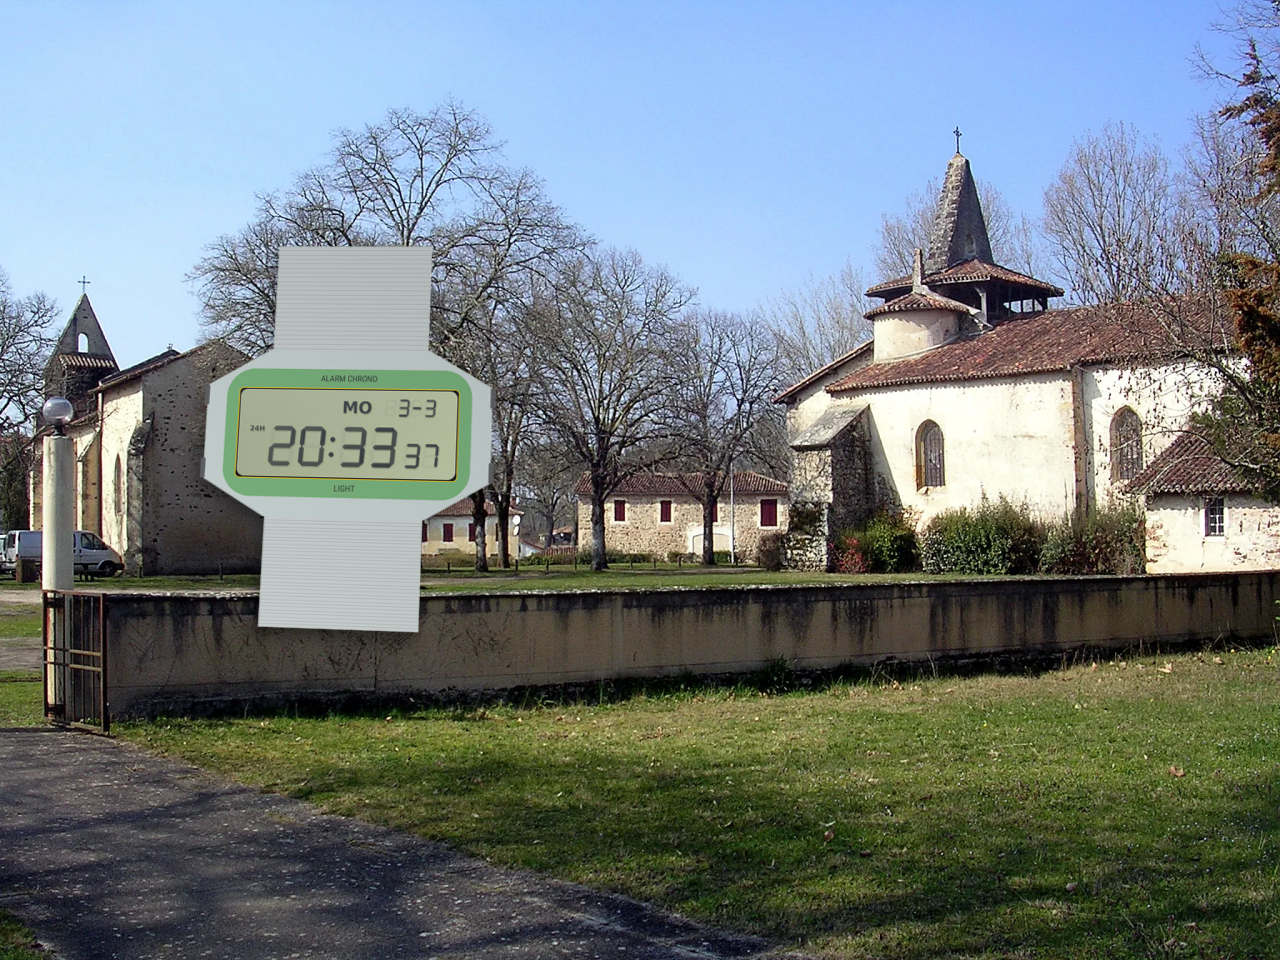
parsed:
20:33:37
